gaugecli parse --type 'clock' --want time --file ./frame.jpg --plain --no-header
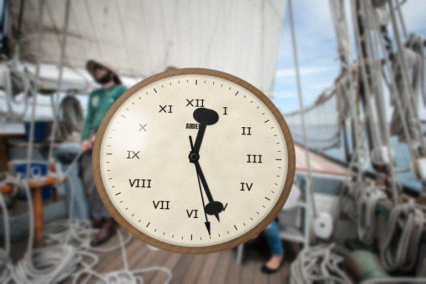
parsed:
12:26:28
